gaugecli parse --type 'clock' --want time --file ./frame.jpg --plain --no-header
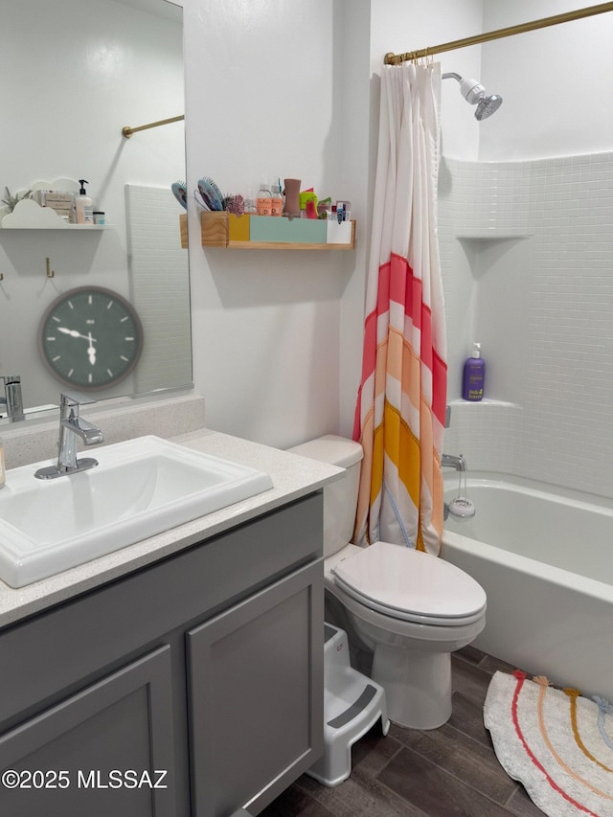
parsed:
5:48
